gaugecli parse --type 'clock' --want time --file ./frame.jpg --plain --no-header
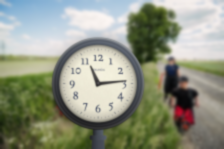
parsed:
11:14
